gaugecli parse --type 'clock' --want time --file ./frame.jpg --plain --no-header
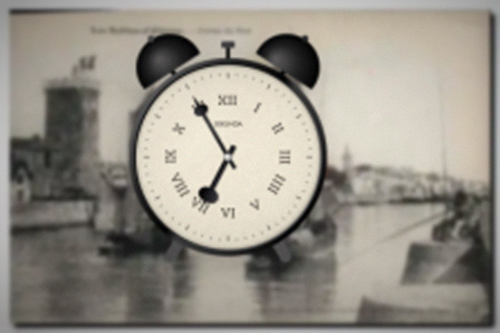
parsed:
6:55
